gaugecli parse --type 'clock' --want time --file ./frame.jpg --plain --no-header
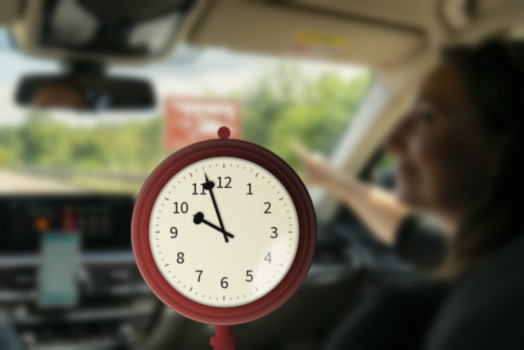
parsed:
9:57
